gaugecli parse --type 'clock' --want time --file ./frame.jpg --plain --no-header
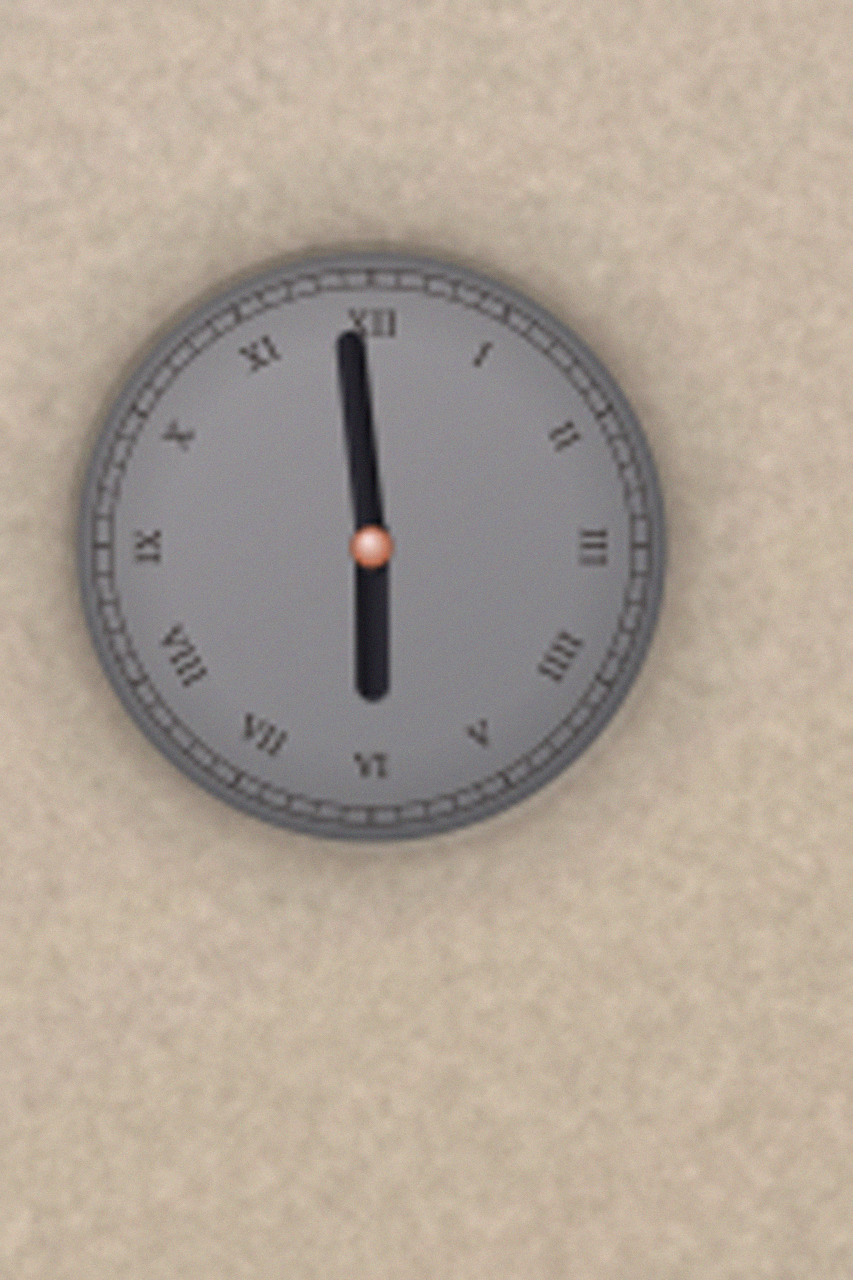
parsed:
5:59
